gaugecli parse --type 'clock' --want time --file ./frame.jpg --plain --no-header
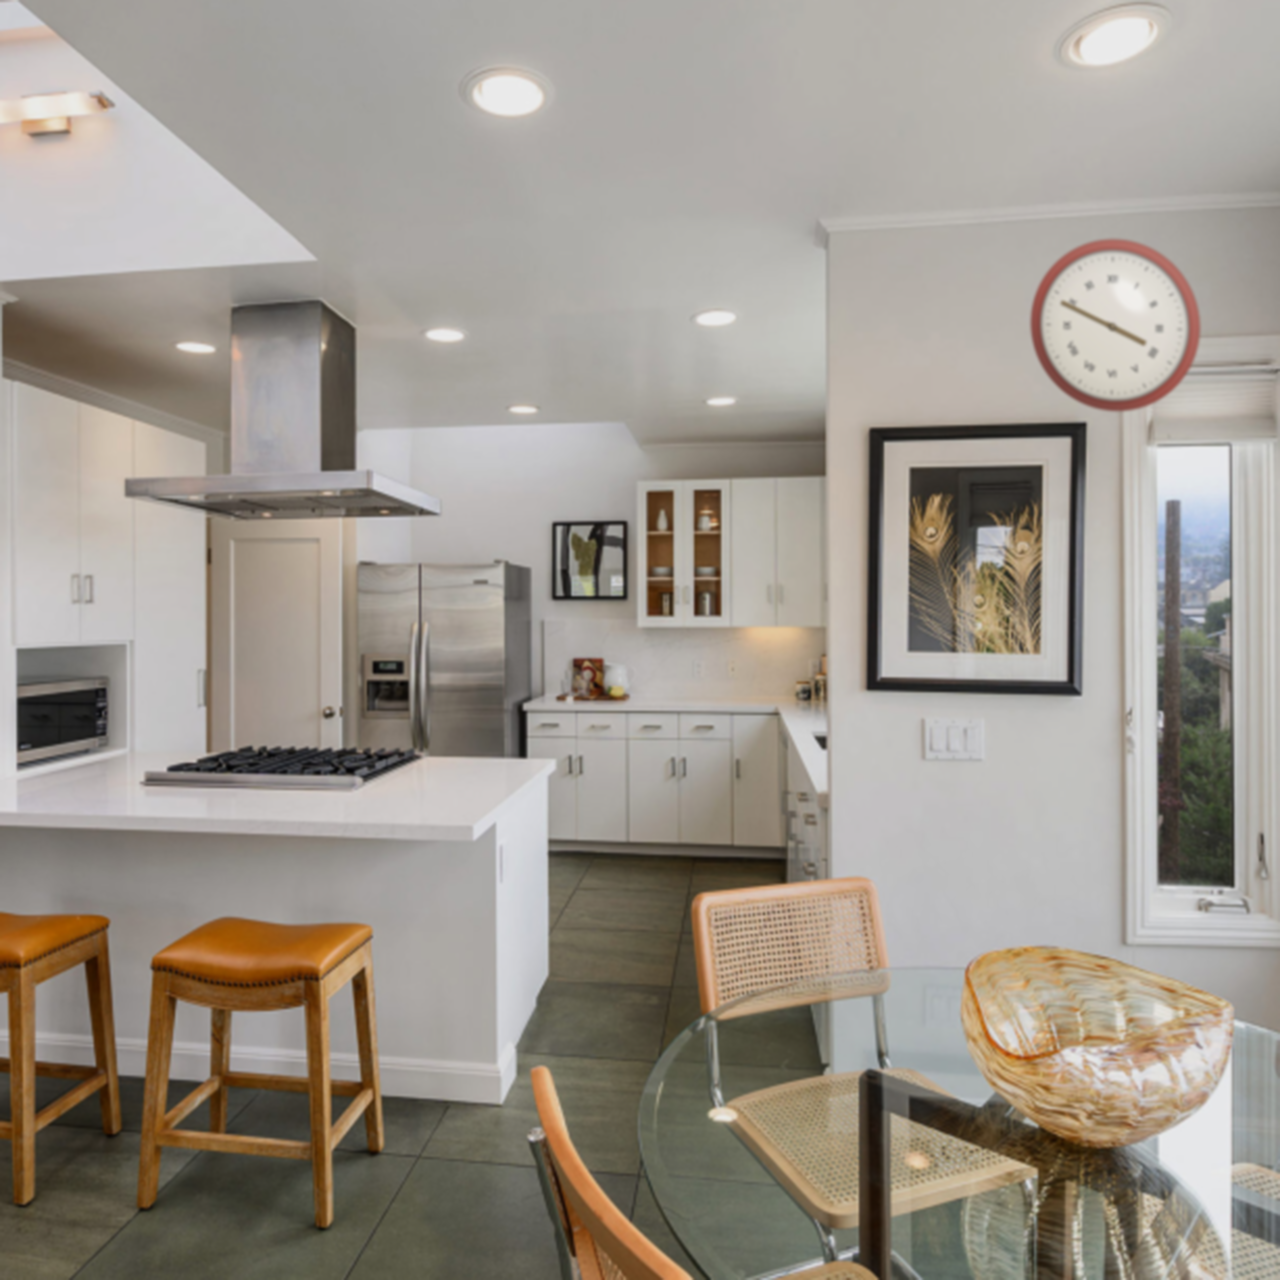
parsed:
3:49
